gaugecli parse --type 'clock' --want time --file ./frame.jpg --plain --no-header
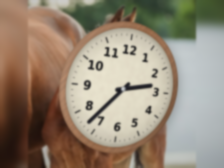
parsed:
2:37
